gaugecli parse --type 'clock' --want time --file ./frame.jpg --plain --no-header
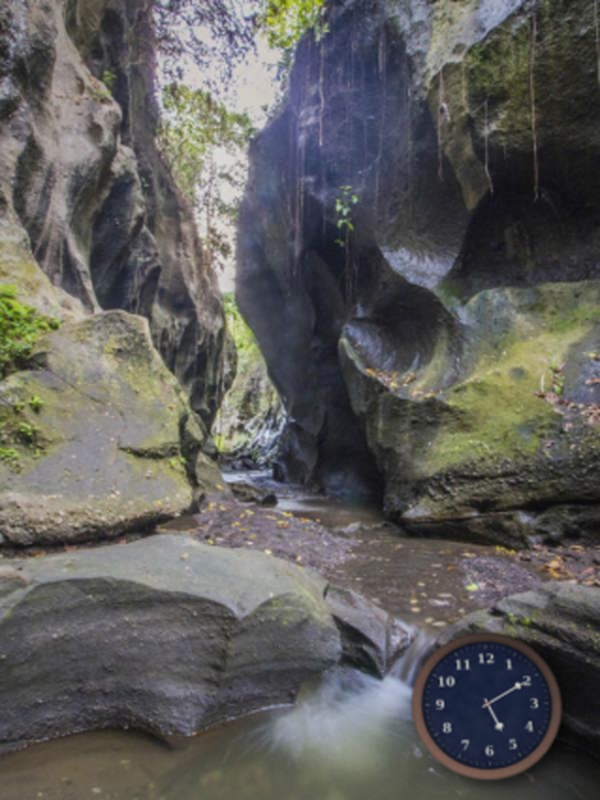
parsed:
5:10
